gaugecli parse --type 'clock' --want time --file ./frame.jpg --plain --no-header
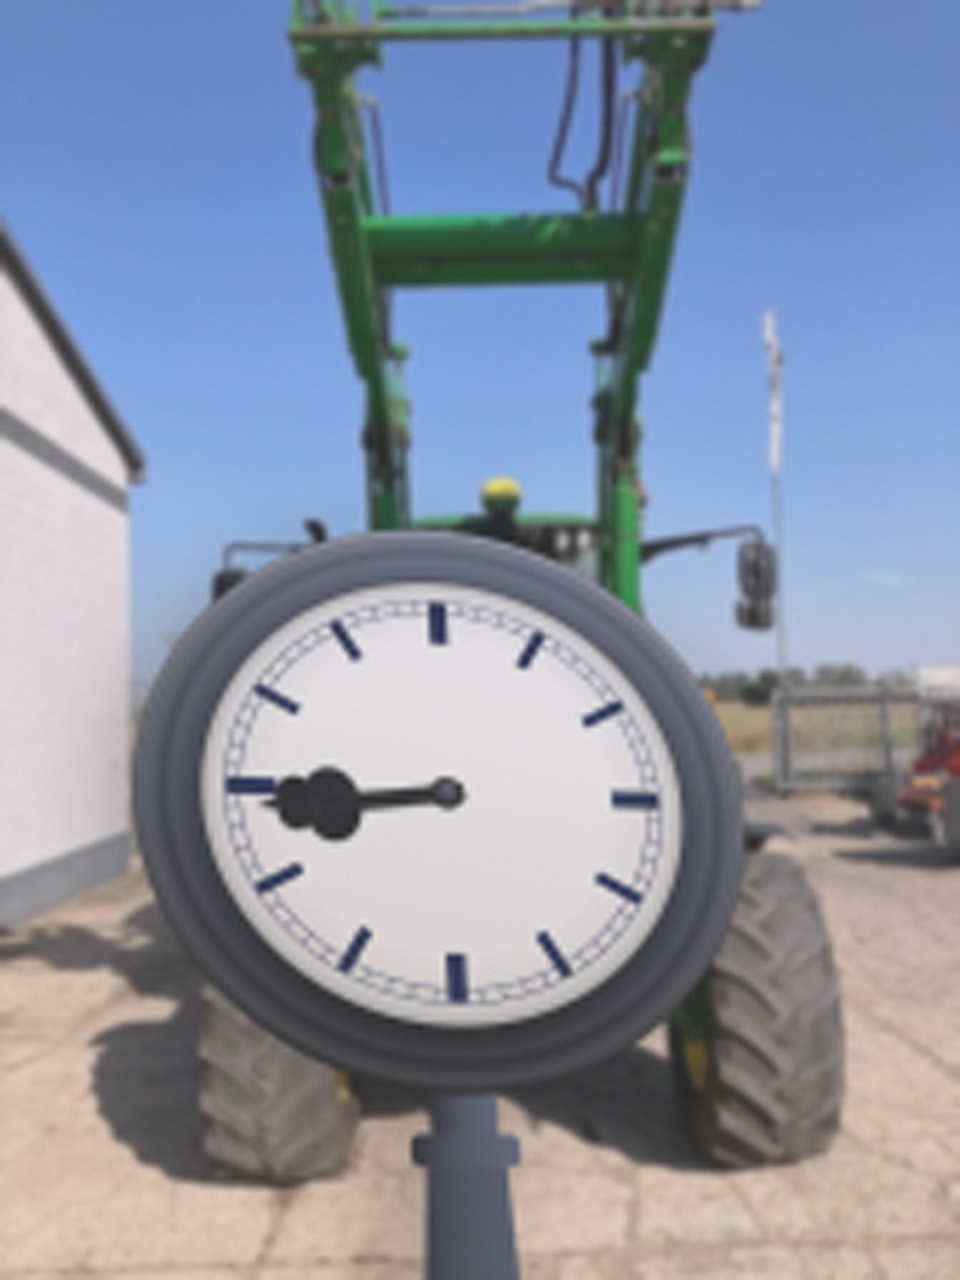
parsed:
8:44
